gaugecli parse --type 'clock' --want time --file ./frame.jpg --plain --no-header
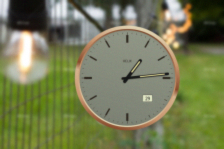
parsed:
1:14
